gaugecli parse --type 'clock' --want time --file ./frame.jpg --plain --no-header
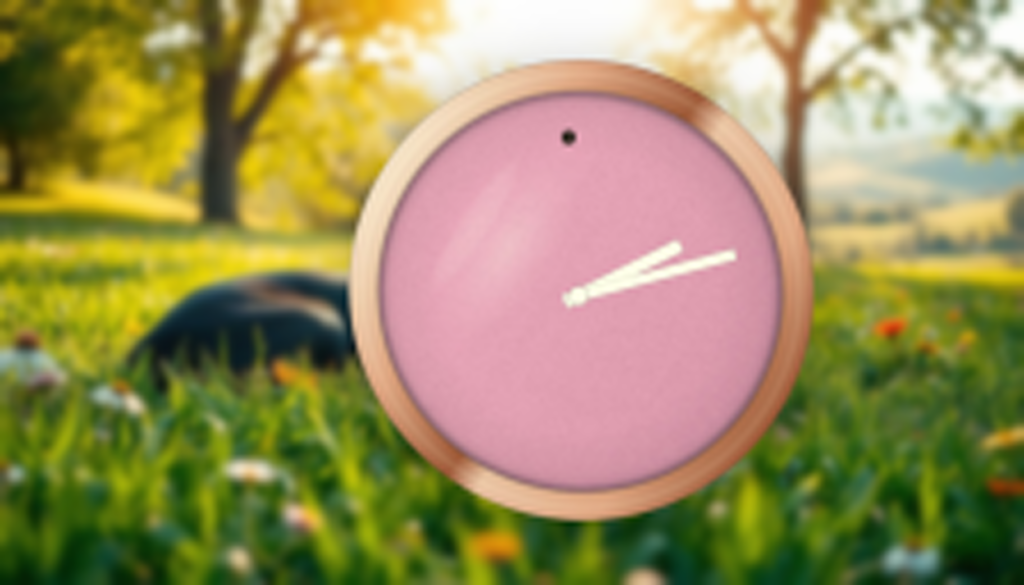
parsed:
2:13
